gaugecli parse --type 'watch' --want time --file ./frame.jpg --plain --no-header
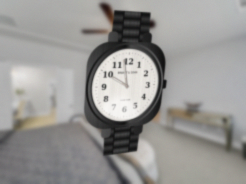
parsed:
9:58
